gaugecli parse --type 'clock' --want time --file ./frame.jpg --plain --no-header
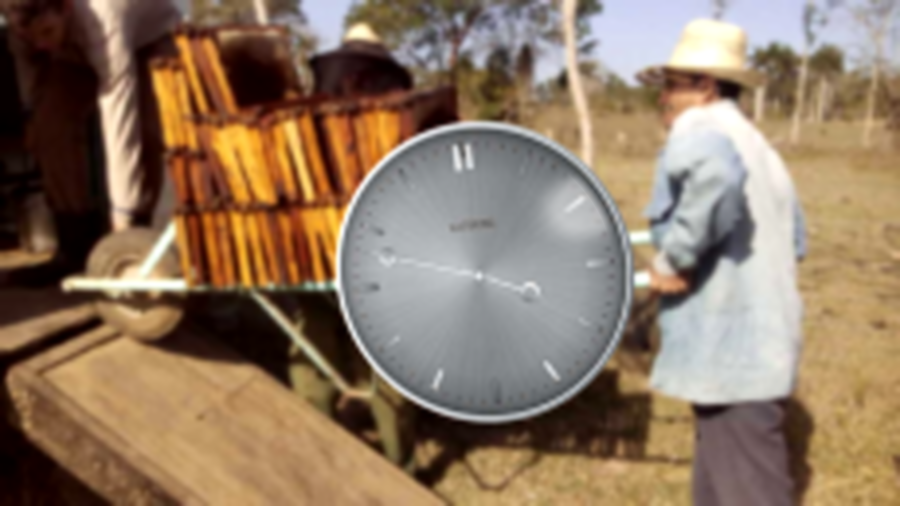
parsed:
3:48
